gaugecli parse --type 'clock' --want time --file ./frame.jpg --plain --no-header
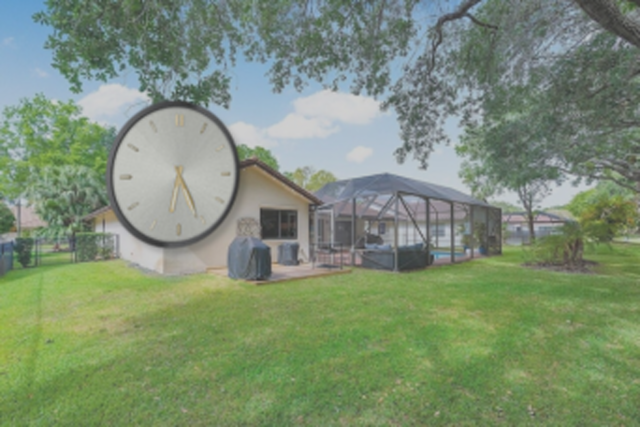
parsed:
6:26
